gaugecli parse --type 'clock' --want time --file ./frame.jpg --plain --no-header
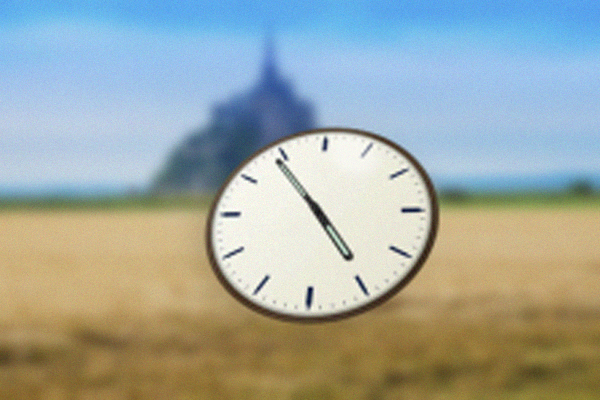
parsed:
4:54
